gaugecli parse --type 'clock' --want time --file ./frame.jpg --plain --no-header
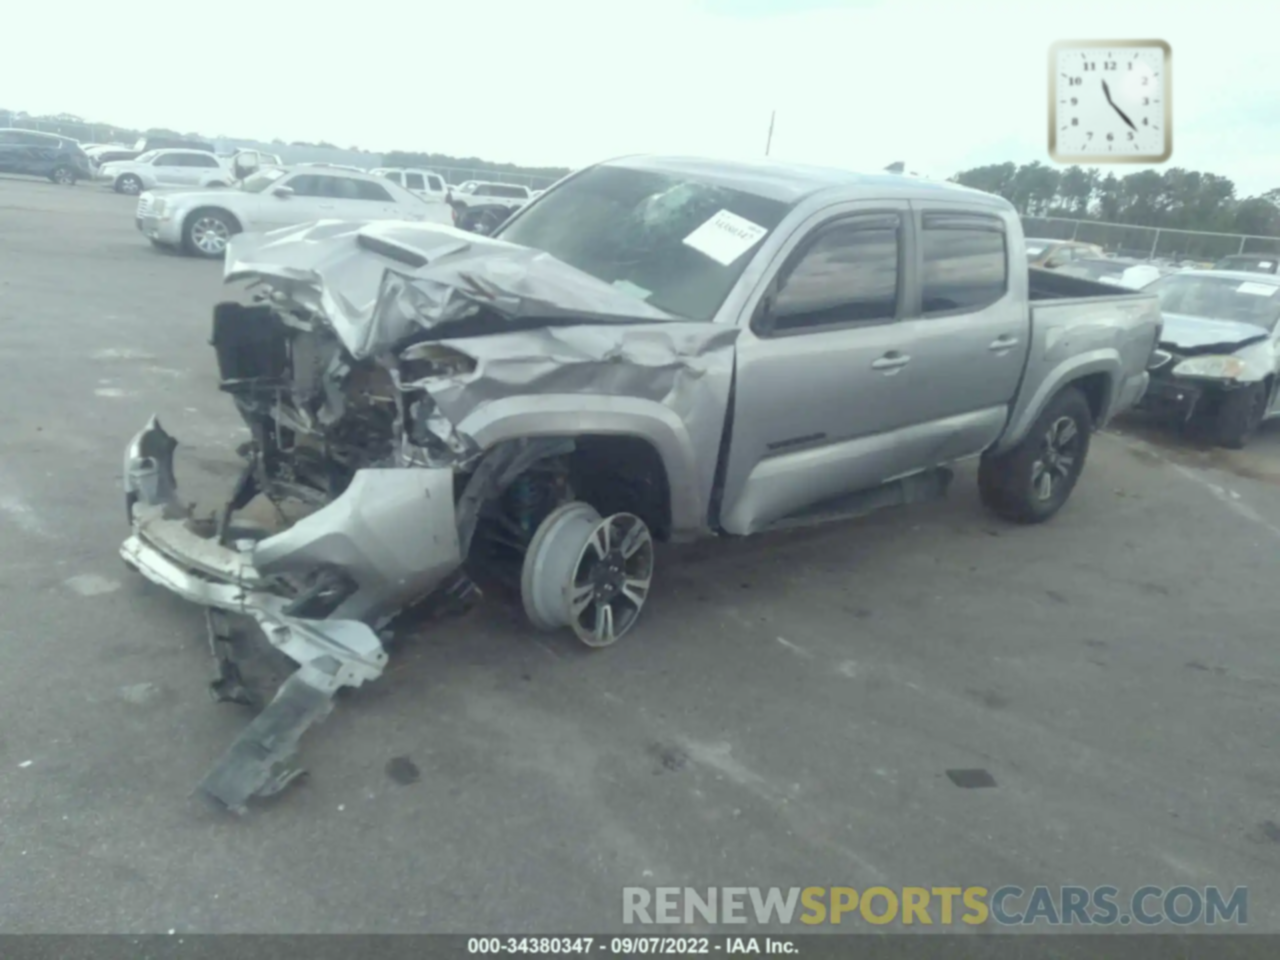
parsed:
11:23
